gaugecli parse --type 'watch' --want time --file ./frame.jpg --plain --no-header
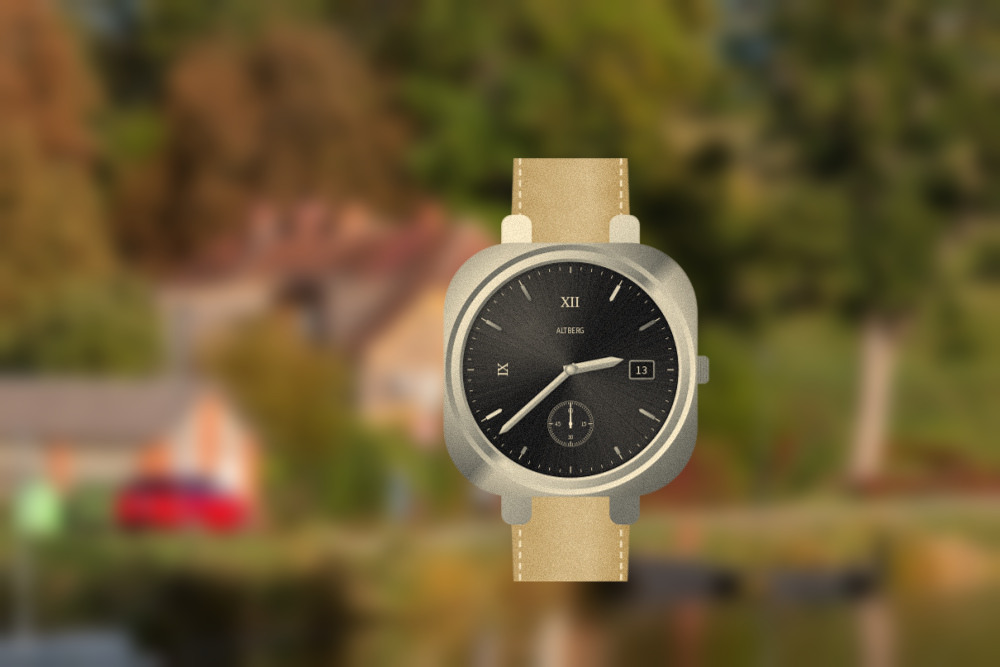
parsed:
2:38
